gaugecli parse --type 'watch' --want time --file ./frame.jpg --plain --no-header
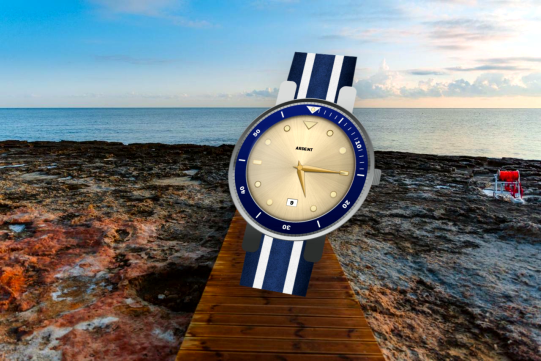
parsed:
5:15
